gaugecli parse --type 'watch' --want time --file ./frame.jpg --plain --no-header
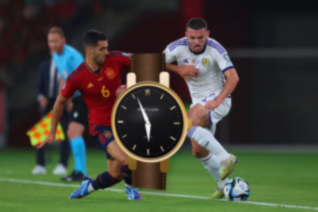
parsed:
5:56
